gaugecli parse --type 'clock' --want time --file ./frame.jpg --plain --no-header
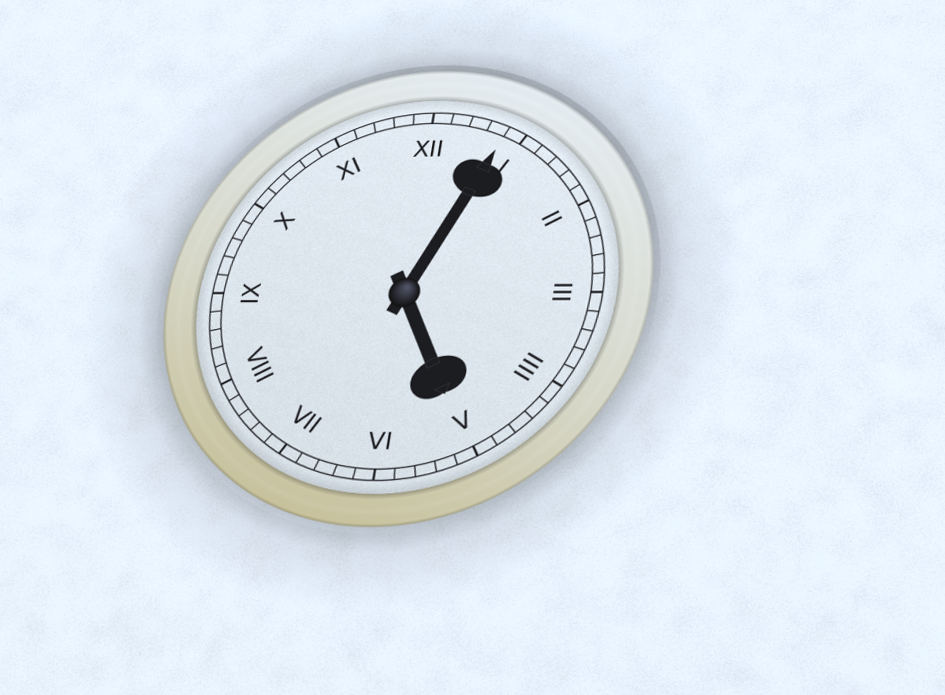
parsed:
5:04
